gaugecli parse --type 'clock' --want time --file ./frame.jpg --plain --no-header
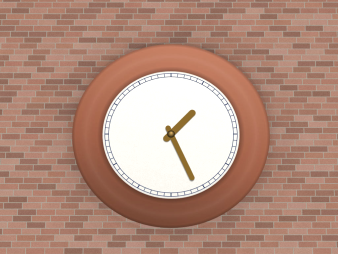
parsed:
1:26
